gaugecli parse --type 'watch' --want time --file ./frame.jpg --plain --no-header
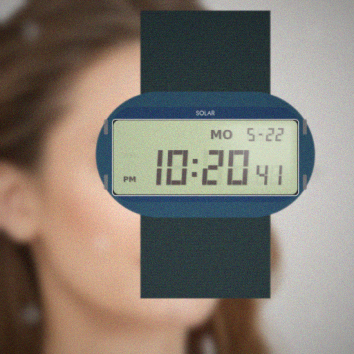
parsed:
10:20:41
